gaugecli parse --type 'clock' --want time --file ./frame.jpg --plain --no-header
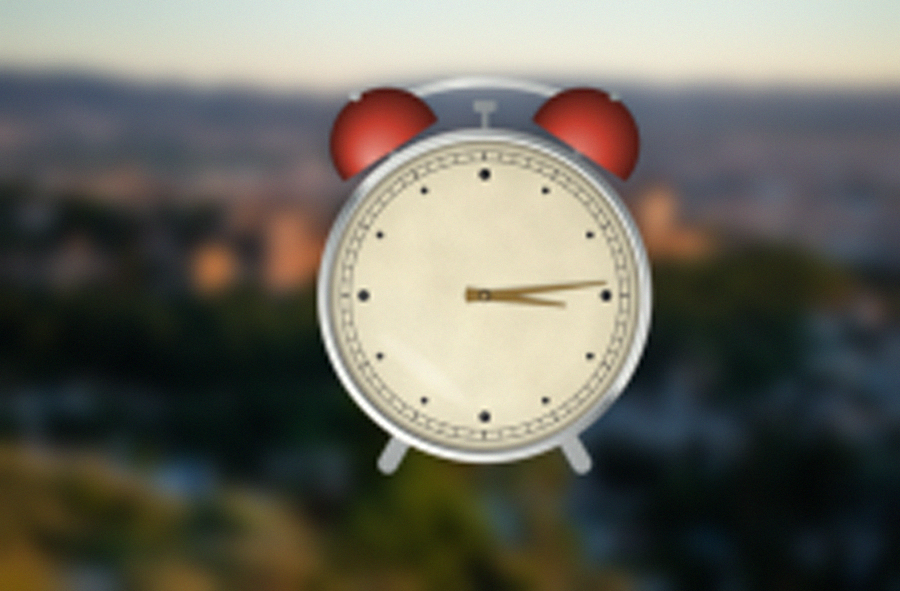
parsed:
3:14
